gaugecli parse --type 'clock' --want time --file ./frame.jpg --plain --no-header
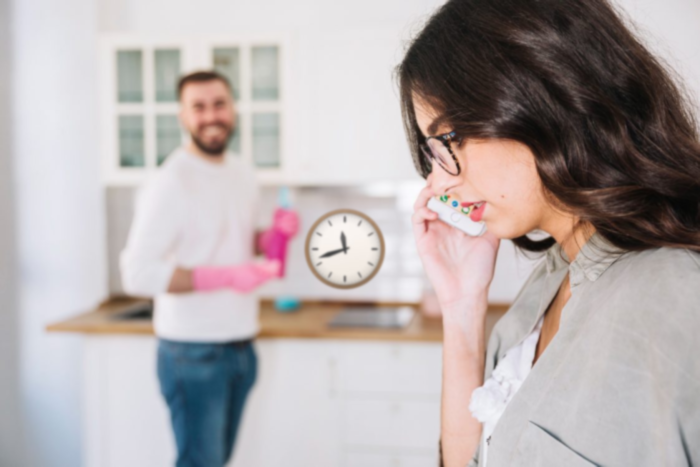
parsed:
11:42
